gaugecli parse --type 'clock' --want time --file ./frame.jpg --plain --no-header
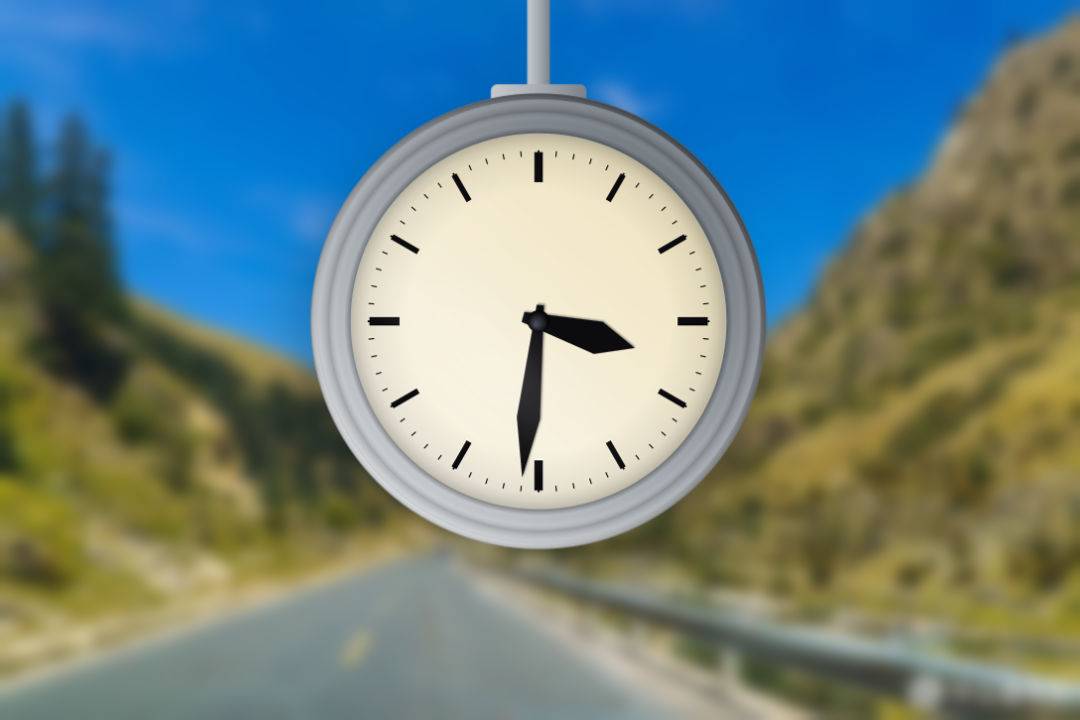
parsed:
3:31
